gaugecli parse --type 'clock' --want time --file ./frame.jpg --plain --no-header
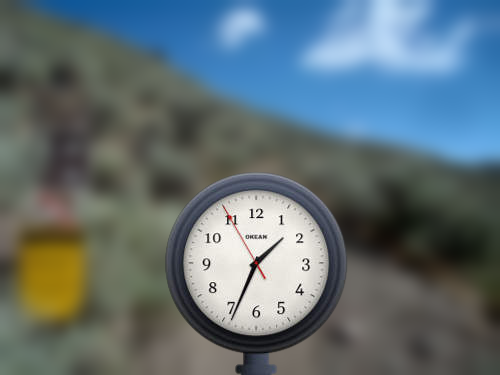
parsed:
1:33:55
